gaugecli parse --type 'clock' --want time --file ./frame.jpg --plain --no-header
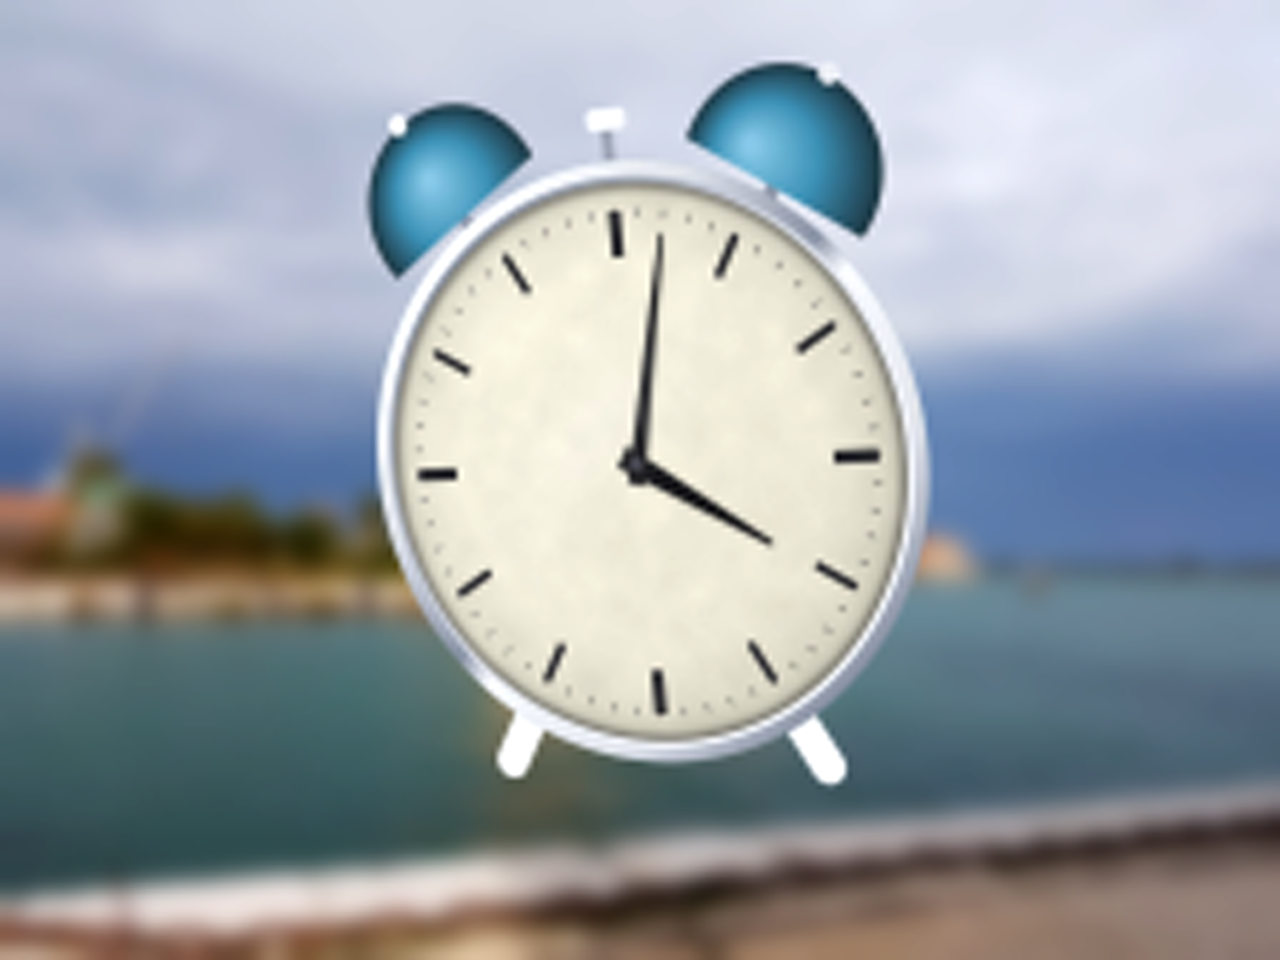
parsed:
4:02
